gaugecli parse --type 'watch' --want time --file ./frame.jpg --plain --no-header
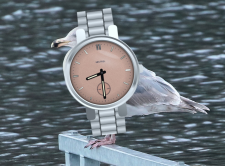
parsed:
8:30
